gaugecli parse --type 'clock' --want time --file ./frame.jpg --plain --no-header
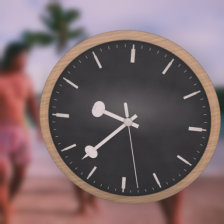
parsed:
9:37:28
